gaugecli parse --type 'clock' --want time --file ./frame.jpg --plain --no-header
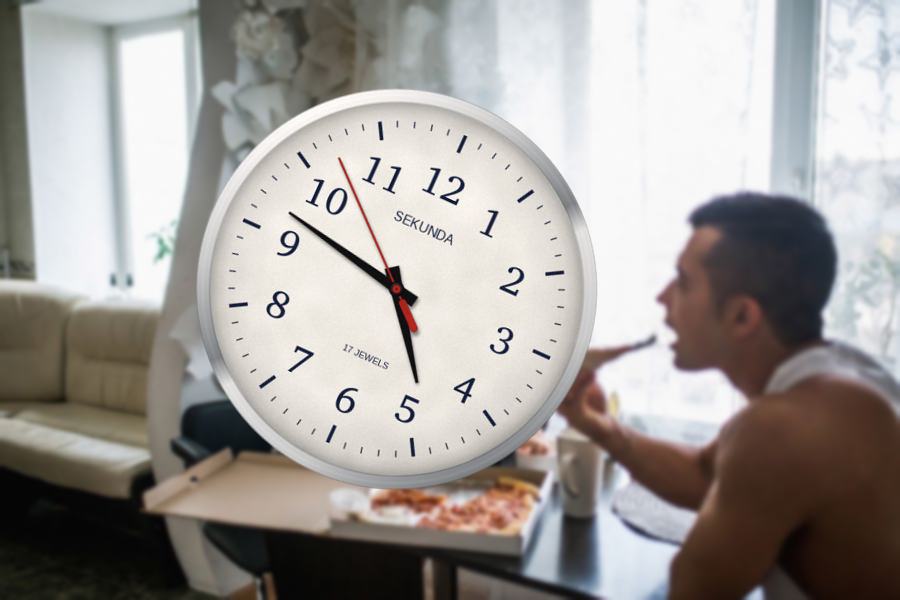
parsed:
4:46:52
